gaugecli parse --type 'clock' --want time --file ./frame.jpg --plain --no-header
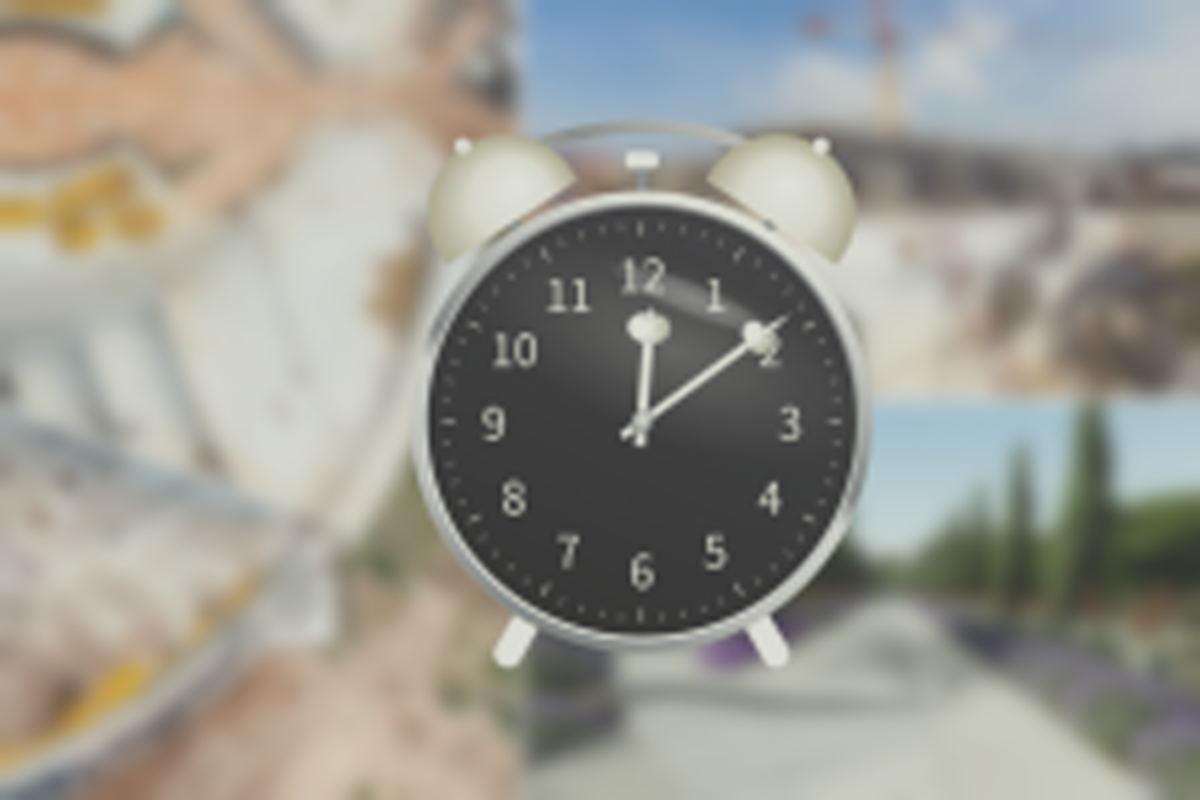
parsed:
12:09
